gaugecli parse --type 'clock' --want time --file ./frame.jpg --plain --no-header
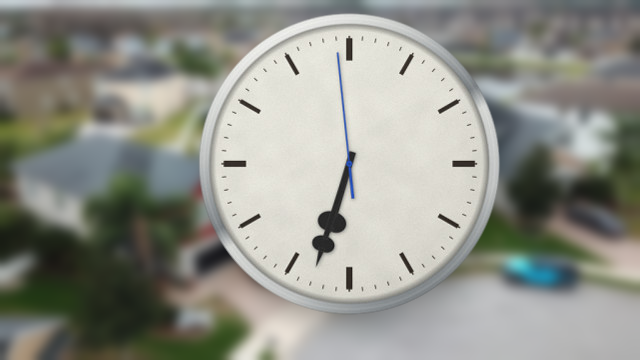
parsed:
6:32:59
